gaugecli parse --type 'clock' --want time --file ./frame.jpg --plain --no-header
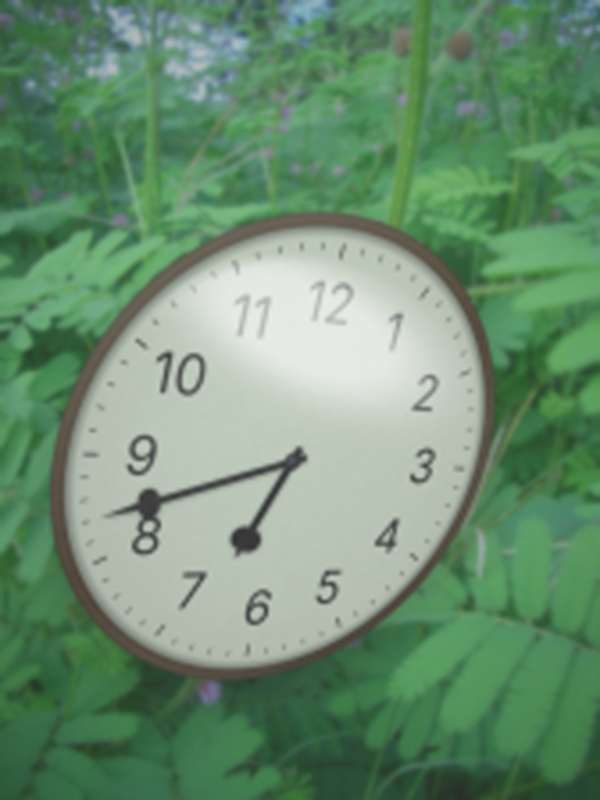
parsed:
6:42
